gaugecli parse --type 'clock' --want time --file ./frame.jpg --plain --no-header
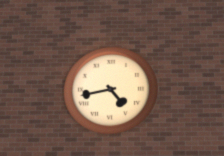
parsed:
4:43
